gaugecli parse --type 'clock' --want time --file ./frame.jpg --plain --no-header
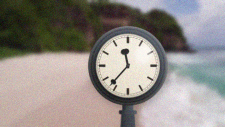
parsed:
11:37
